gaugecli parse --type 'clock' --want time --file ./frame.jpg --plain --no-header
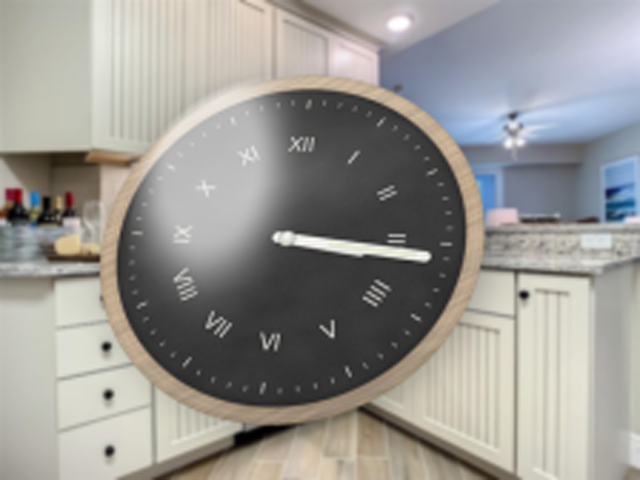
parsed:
3:16
